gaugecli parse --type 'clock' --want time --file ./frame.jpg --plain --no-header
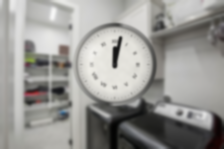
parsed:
12:02
